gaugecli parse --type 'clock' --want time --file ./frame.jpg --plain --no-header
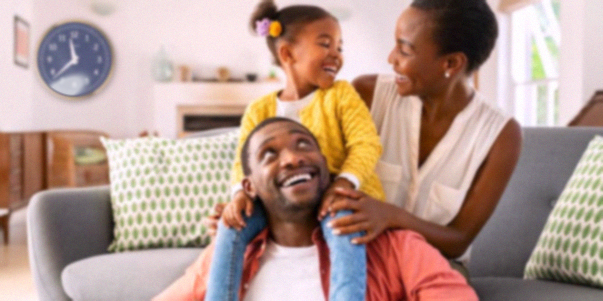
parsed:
11:38
